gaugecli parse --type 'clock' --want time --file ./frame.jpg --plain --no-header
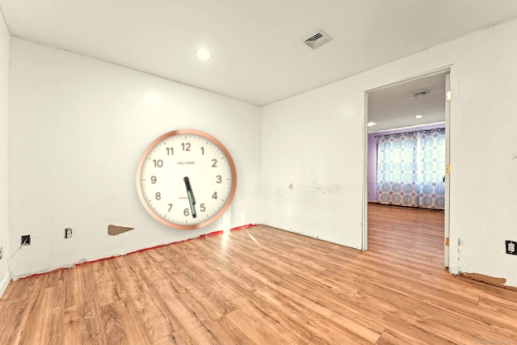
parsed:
5:28
